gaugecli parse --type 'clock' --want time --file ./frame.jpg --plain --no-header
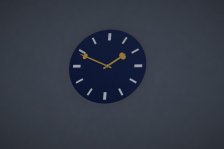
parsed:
1:49
